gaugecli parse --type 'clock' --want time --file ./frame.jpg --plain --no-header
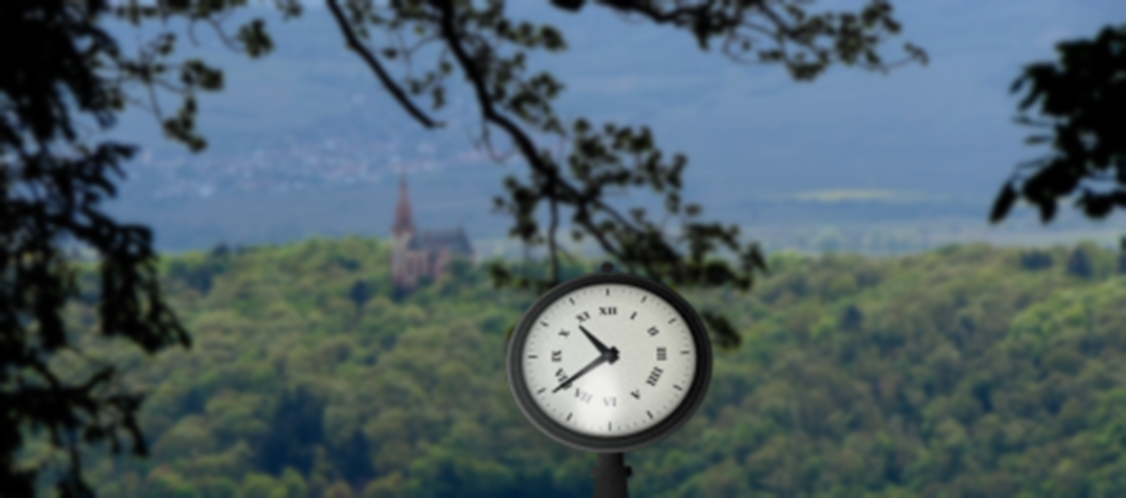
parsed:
10:39
